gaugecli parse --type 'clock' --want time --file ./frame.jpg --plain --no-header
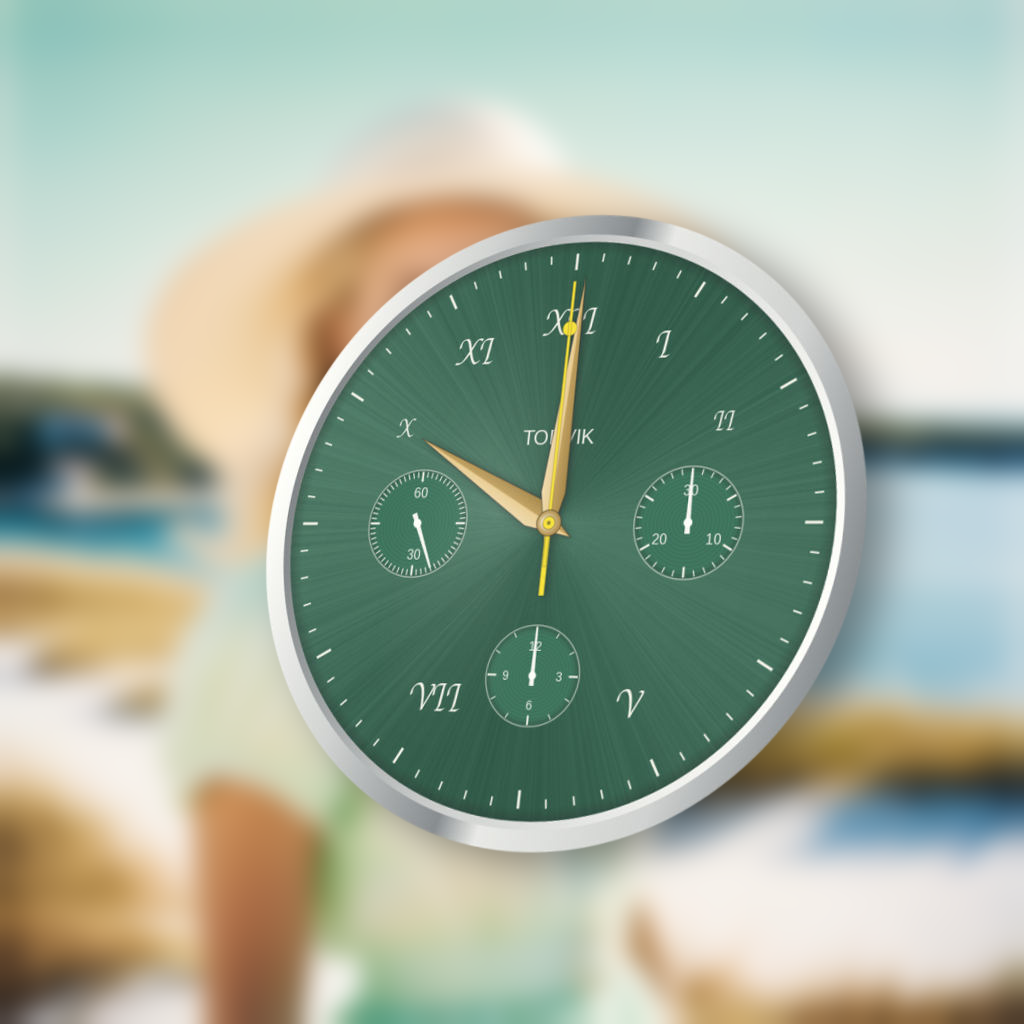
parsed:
10:00:26
